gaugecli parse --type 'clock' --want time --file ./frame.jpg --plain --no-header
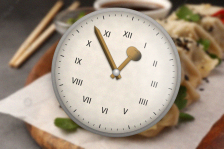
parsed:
12:53
